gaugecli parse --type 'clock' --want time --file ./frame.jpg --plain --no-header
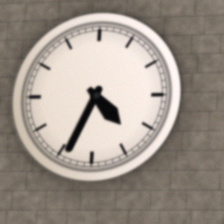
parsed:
4:34
